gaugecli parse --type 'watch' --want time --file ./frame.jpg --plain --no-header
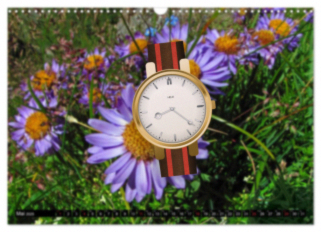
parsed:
8:22
